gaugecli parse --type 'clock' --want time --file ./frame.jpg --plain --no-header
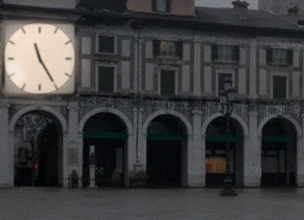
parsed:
11:25
